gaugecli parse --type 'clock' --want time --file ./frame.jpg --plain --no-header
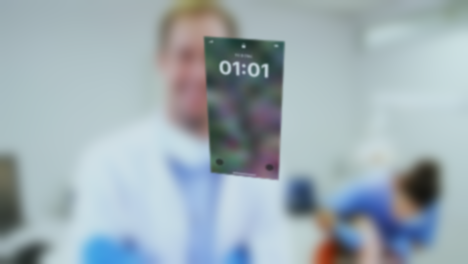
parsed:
1:01
